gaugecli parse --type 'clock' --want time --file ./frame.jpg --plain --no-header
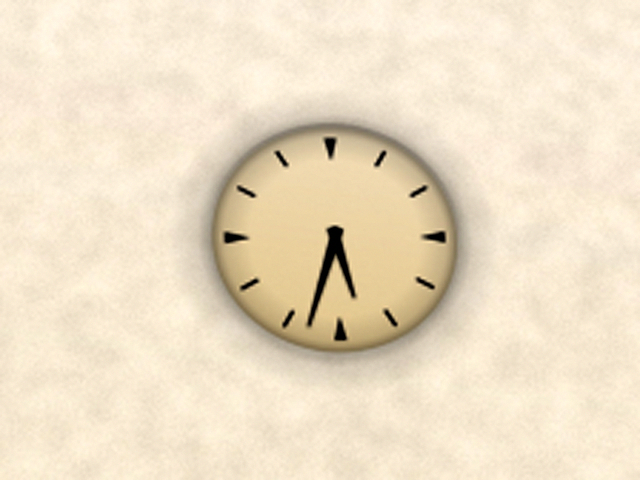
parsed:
5:33
